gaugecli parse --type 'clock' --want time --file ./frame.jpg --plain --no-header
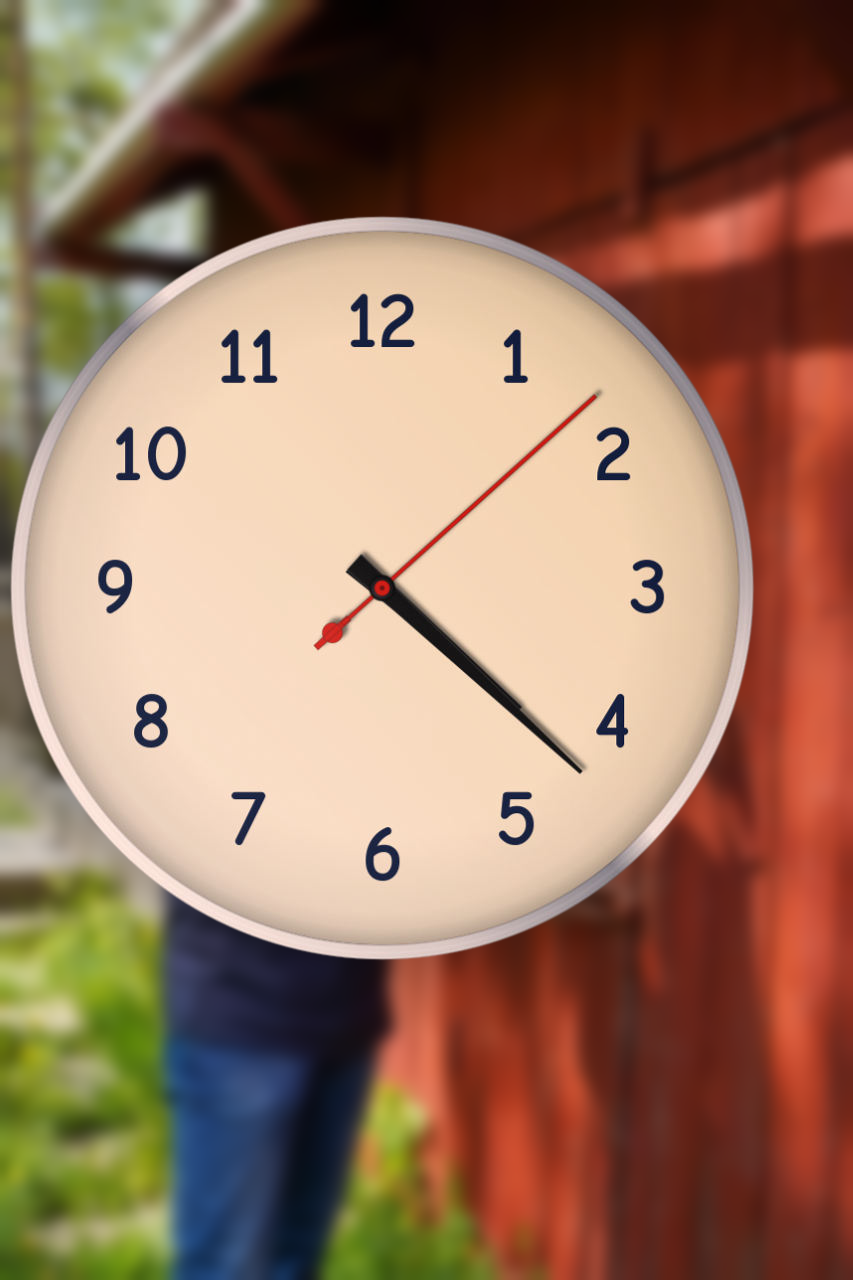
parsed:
4:22:08
